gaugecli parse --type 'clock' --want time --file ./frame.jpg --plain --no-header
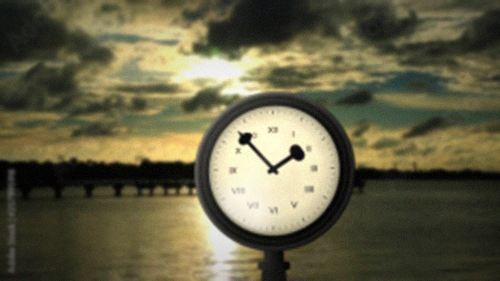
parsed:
1:53
